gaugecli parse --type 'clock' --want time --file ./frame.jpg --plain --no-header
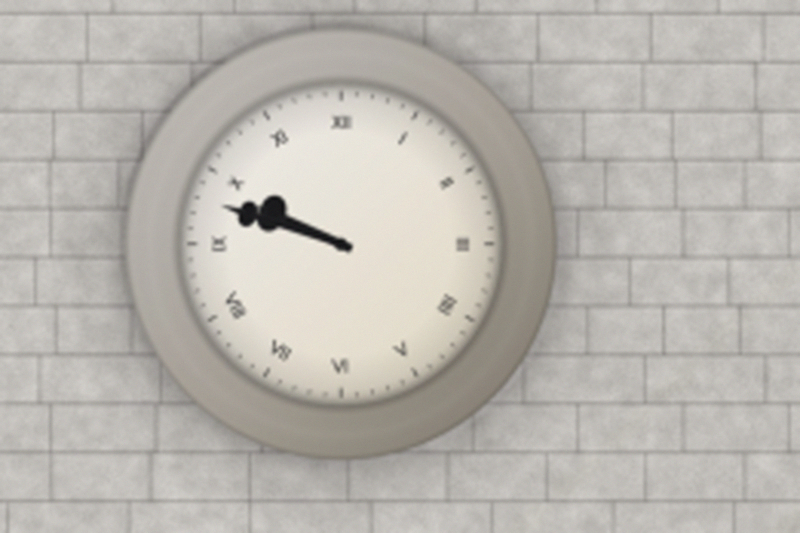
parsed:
9:48
